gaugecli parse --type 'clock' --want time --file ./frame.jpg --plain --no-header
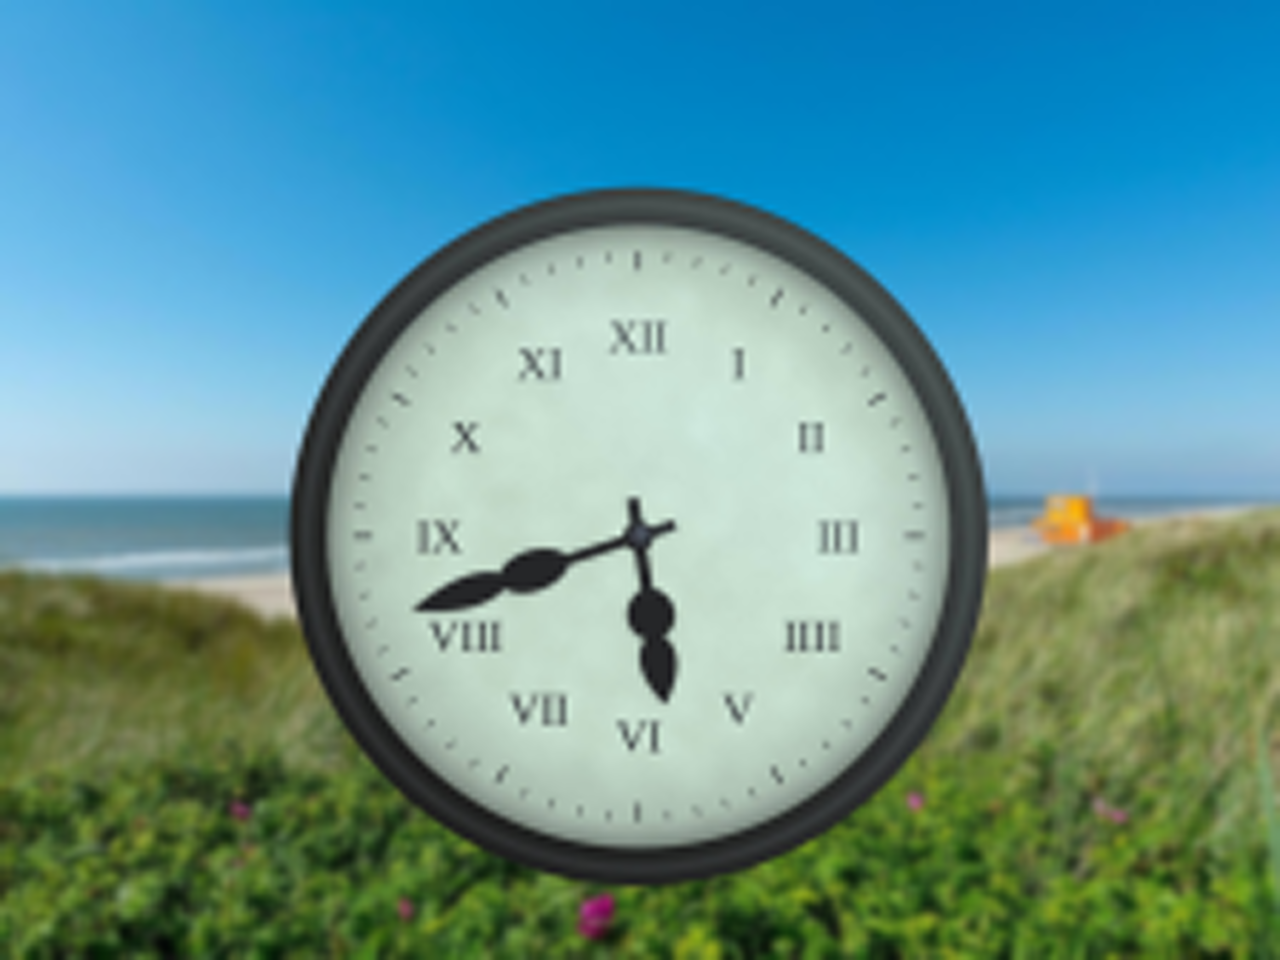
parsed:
5:42
